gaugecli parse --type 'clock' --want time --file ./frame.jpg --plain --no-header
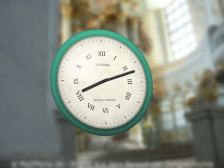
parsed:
8:12
